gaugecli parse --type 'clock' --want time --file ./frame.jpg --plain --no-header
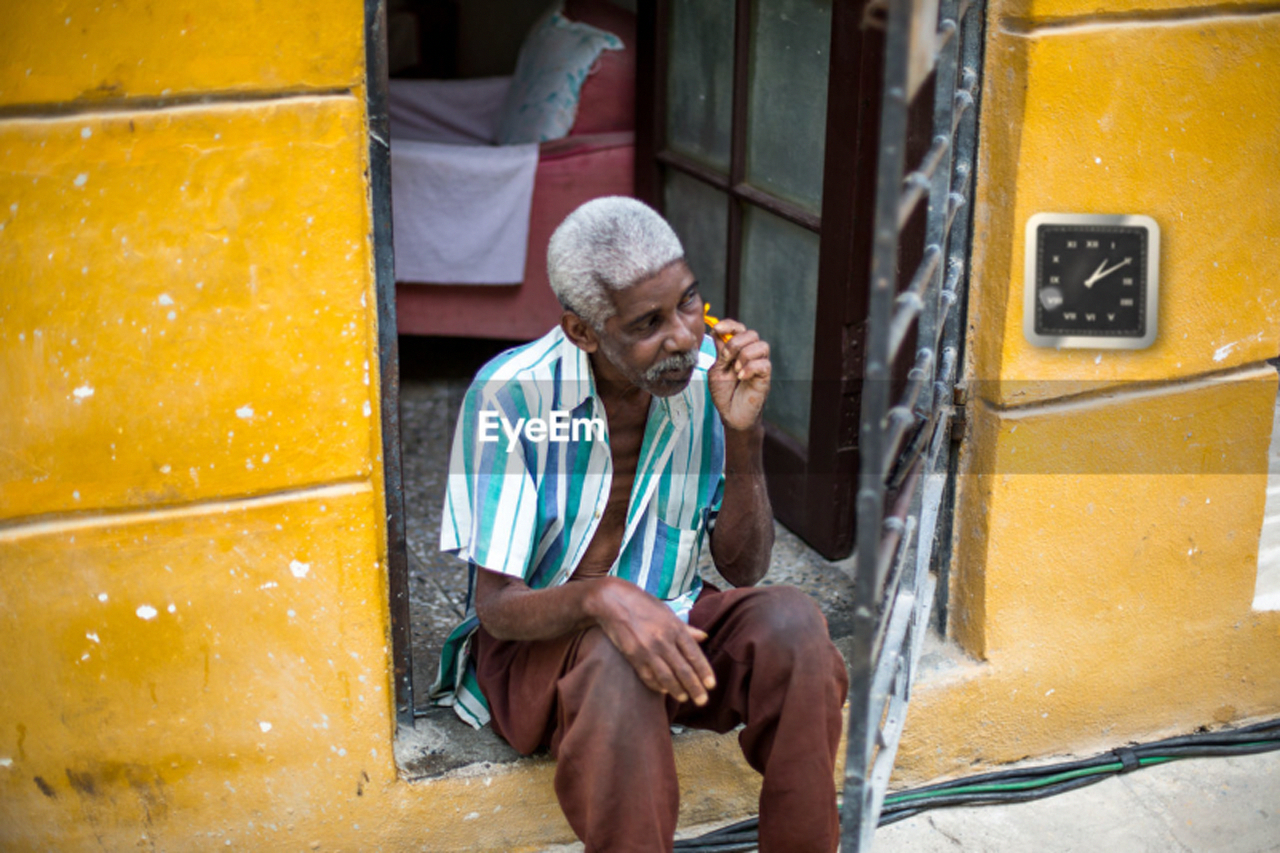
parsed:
1:10
